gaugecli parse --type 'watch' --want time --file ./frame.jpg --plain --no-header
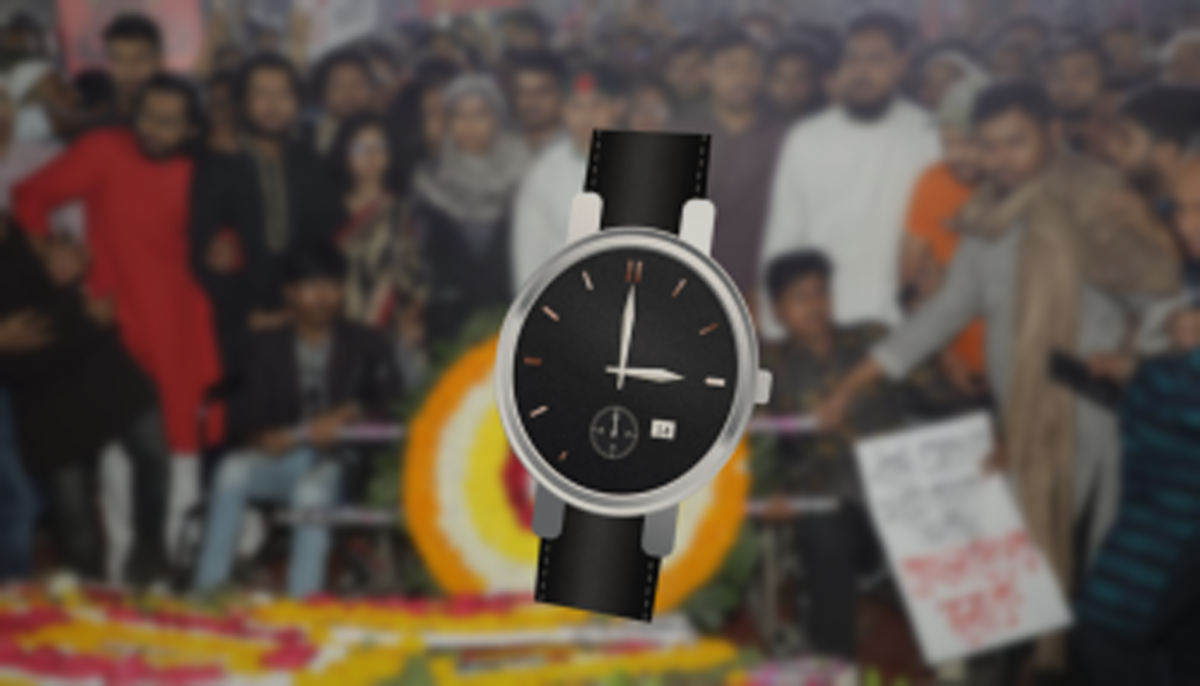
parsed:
3:00
